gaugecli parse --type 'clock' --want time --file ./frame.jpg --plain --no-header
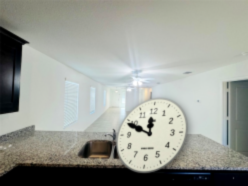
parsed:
11:49
